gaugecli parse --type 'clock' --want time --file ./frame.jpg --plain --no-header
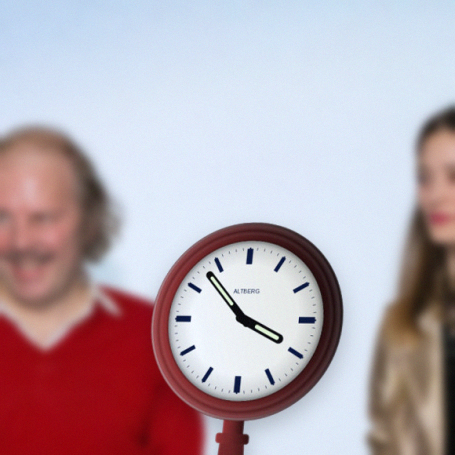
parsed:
3:53
